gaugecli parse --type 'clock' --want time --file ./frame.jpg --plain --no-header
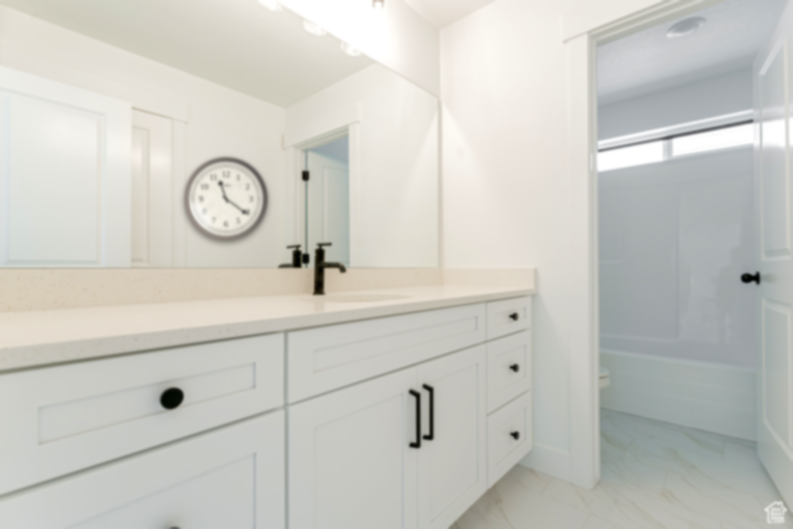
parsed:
11:21
